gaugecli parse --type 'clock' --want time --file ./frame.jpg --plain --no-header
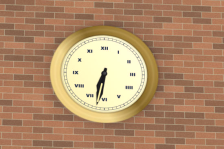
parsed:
6:32
